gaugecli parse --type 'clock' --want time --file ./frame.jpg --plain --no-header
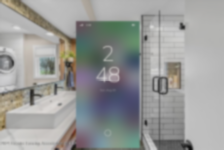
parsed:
2:48
